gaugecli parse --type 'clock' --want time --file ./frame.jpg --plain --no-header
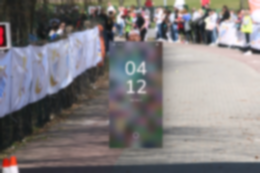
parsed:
4:12
